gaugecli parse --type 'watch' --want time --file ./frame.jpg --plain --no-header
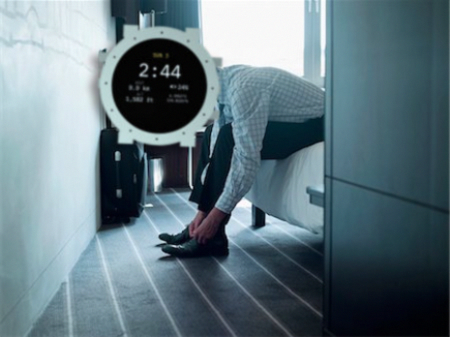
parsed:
2:44
